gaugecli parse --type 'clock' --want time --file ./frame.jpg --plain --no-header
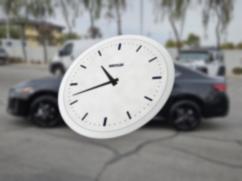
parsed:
10:42
